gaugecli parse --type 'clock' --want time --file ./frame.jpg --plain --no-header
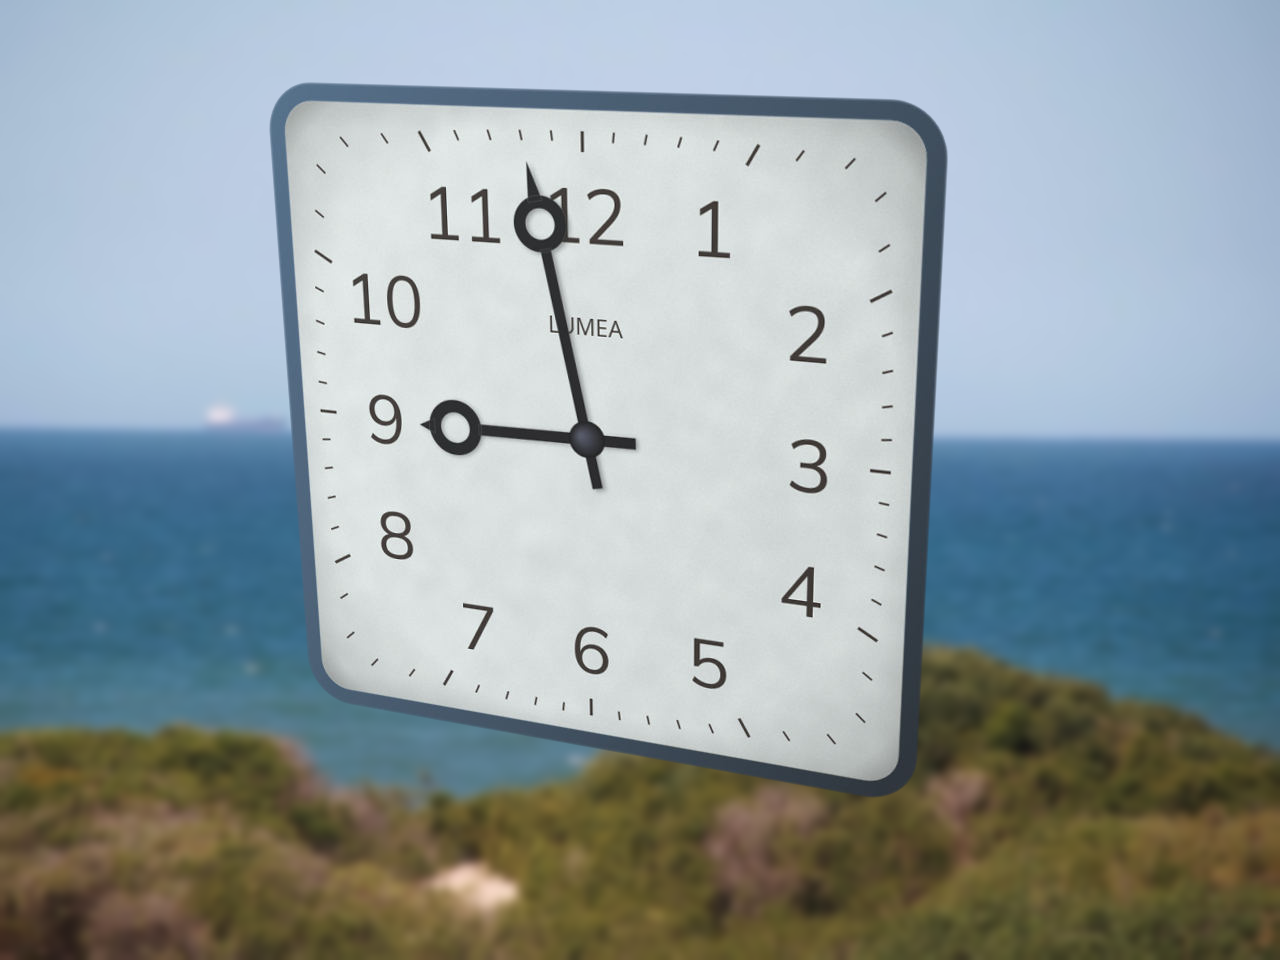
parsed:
8:58
